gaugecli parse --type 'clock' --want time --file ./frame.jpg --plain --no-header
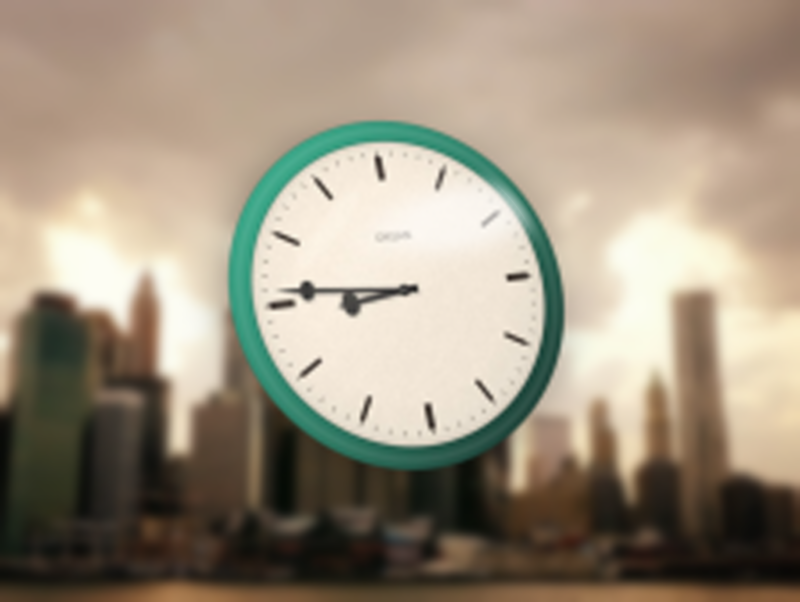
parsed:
8:46
